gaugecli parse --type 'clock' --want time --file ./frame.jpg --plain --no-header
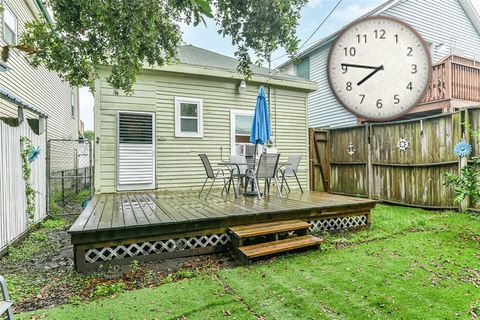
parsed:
7:46
